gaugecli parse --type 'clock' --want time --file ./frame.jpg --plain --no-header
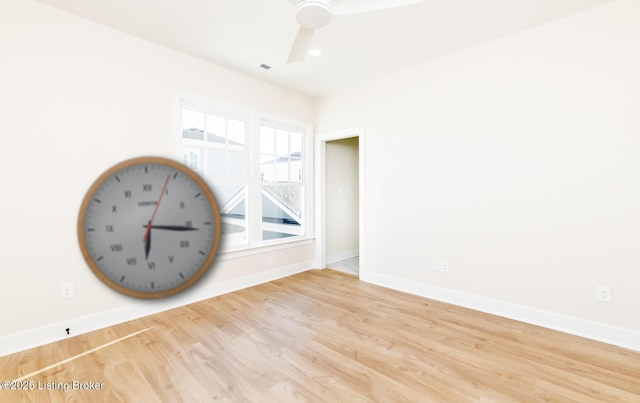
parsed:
6:16:04
